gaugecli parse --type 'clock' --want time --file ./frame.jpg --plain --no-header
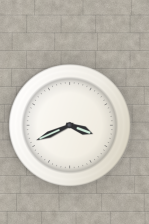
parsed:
3:41
